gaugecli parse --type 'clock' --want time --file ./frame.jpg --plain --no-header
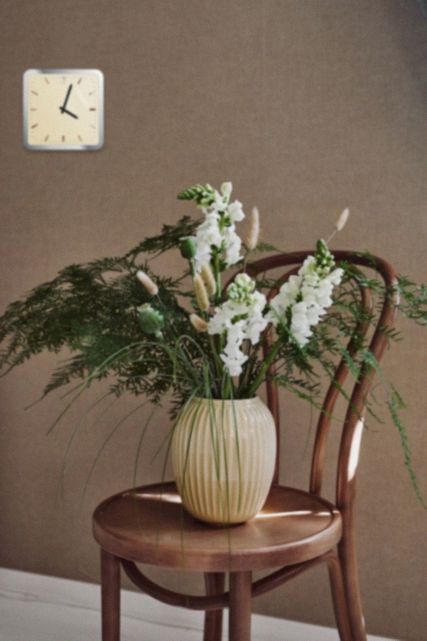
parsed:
4:03
